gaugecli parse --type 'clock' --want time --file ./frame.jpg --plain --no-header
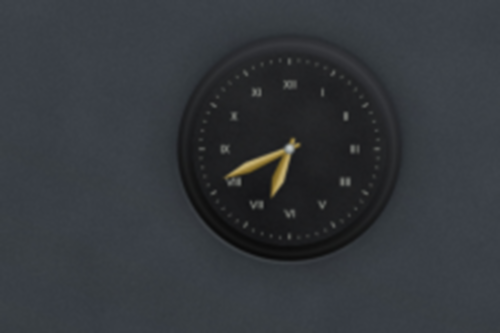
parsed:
6:41
